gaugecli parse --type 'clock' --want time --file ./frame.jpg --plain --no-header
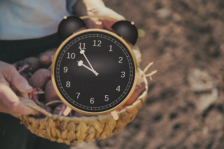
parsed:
9:54
